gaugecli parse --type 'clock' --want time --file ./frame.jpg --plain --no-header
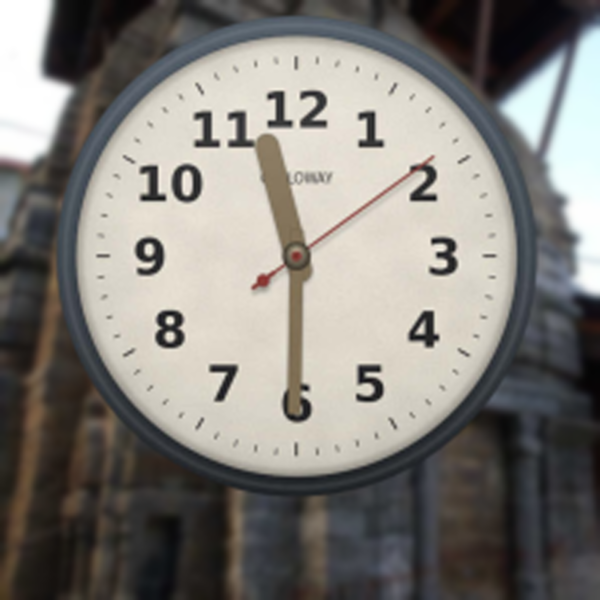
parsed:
11:30:09
